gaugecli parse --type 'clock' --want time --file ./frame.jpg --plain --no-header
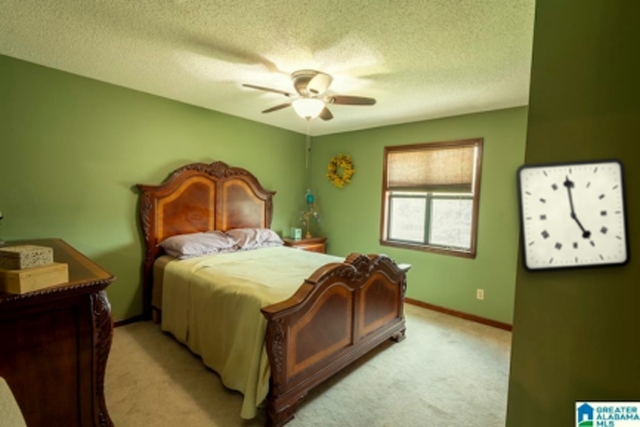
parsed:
4:59
